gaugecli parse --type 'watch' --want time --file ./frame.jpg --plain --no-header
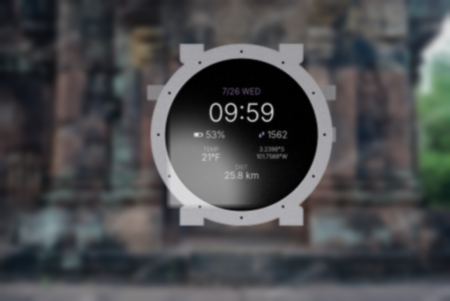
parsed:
9:59
